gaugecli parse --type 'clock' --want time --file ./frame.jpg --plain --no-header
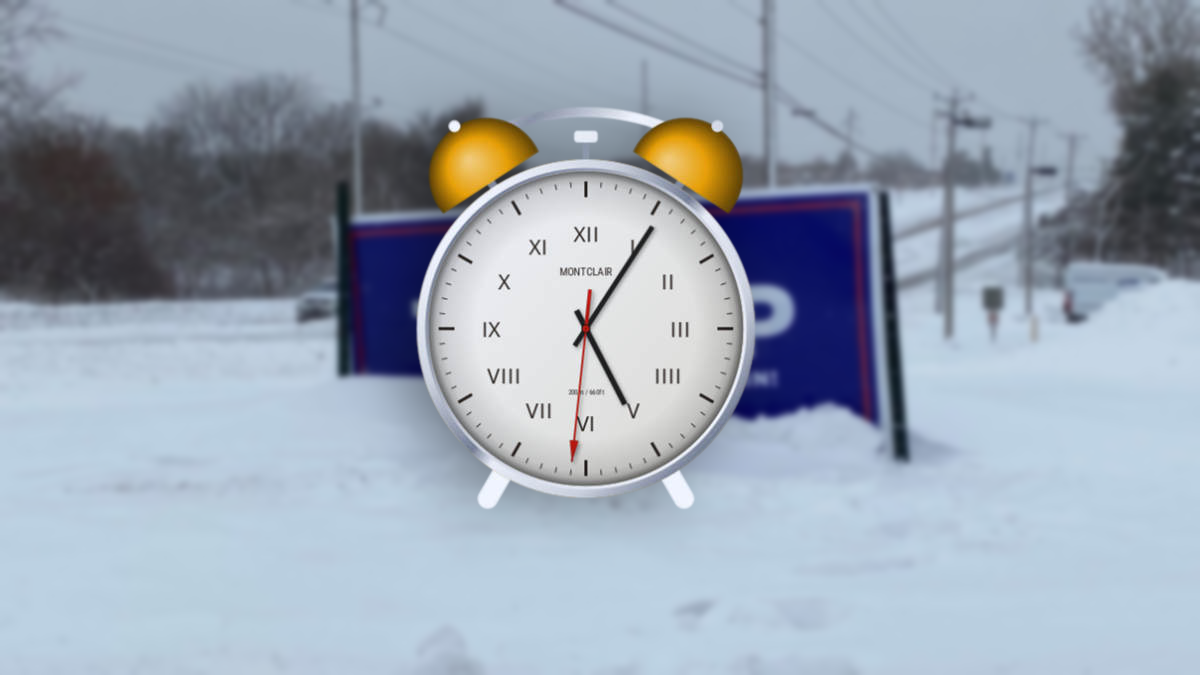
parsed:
5:05:31
